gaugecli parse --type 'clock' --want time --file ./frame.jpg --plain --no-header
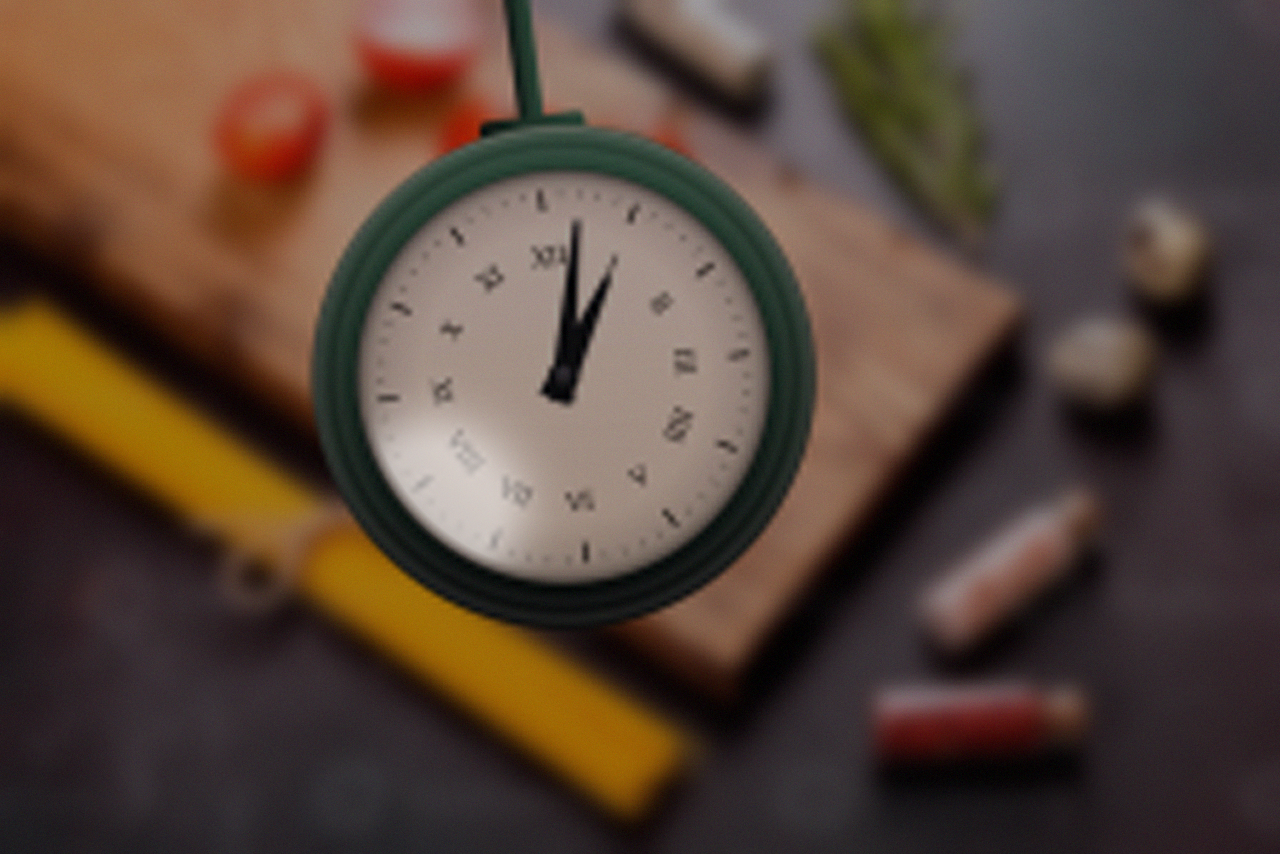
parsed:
1:02
